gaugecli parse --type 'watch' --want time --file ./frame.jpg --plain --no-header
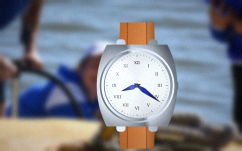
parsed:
8:21
